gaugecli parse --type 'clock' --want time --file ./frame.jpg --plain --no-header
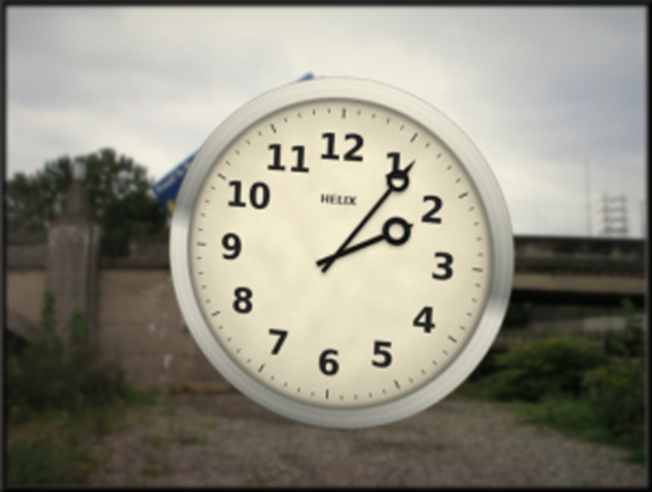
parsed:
2:06
